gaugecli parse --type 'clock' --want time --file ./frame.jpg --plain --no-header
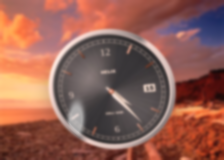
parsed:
4:24
